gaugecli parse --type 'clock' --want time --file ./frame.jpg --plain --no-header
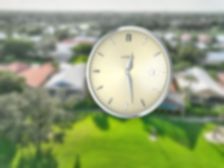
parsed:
12:28
